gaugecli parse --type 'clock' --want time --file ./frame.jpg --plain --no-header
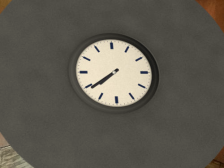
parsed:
7:39
